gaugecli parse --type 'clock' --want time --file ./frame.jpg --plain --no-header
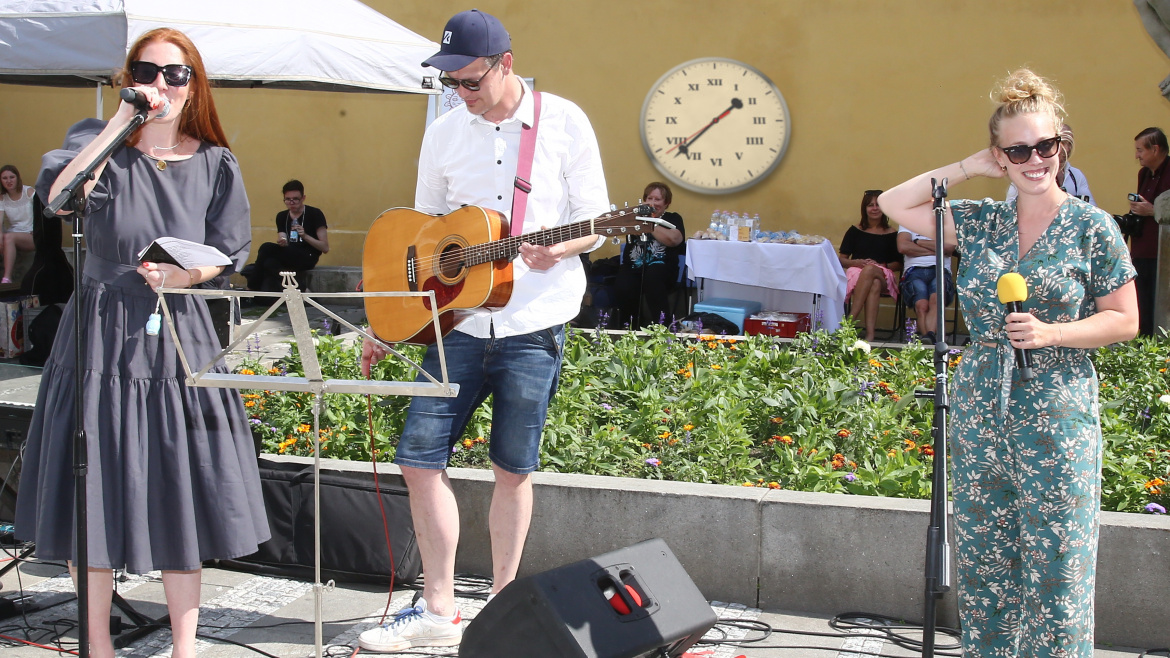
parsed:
1:37:39
